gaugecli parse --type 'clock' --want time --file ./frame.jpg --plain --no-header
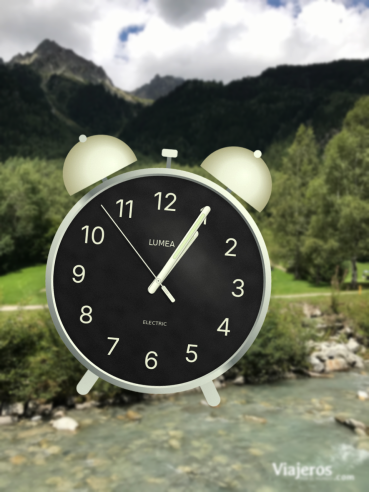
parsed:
1:04:53
